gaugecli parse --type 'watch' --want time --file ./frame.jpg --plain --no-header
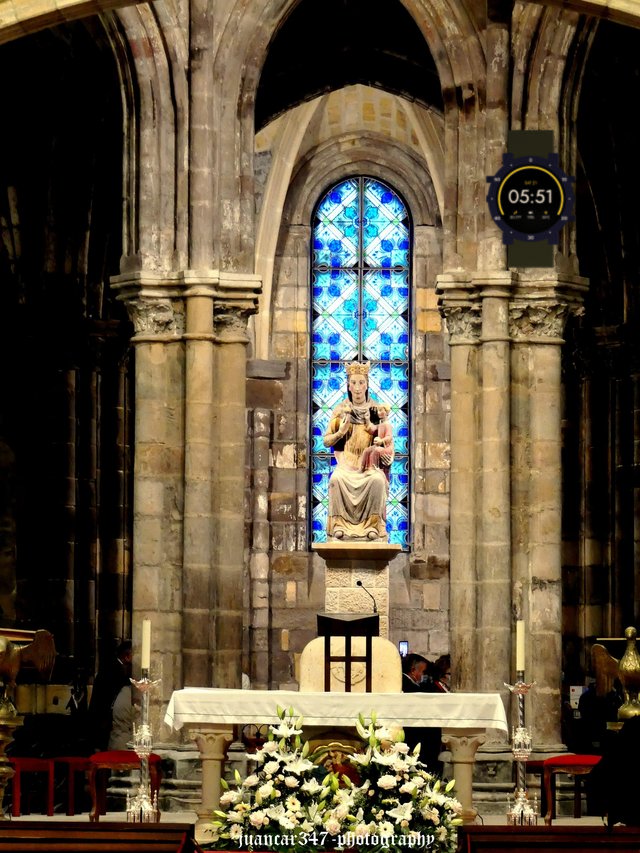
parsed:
5:51
